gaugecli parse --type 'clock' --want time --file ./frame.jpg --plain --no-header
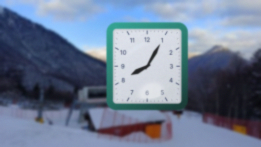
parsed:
8:05
